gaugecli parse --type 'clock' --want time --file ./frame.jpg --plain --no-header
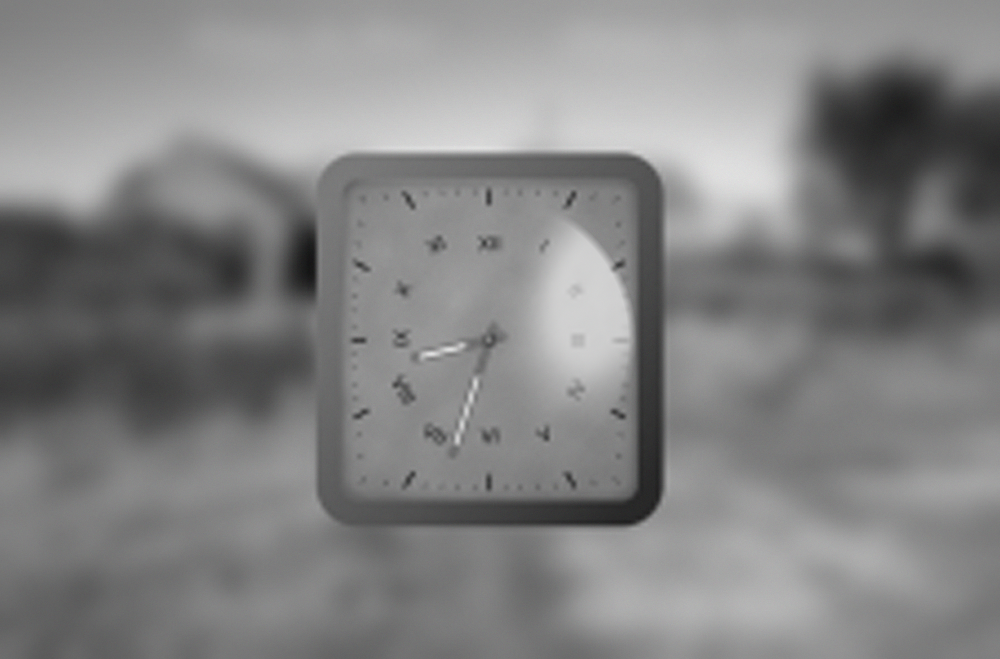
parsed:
8:33
